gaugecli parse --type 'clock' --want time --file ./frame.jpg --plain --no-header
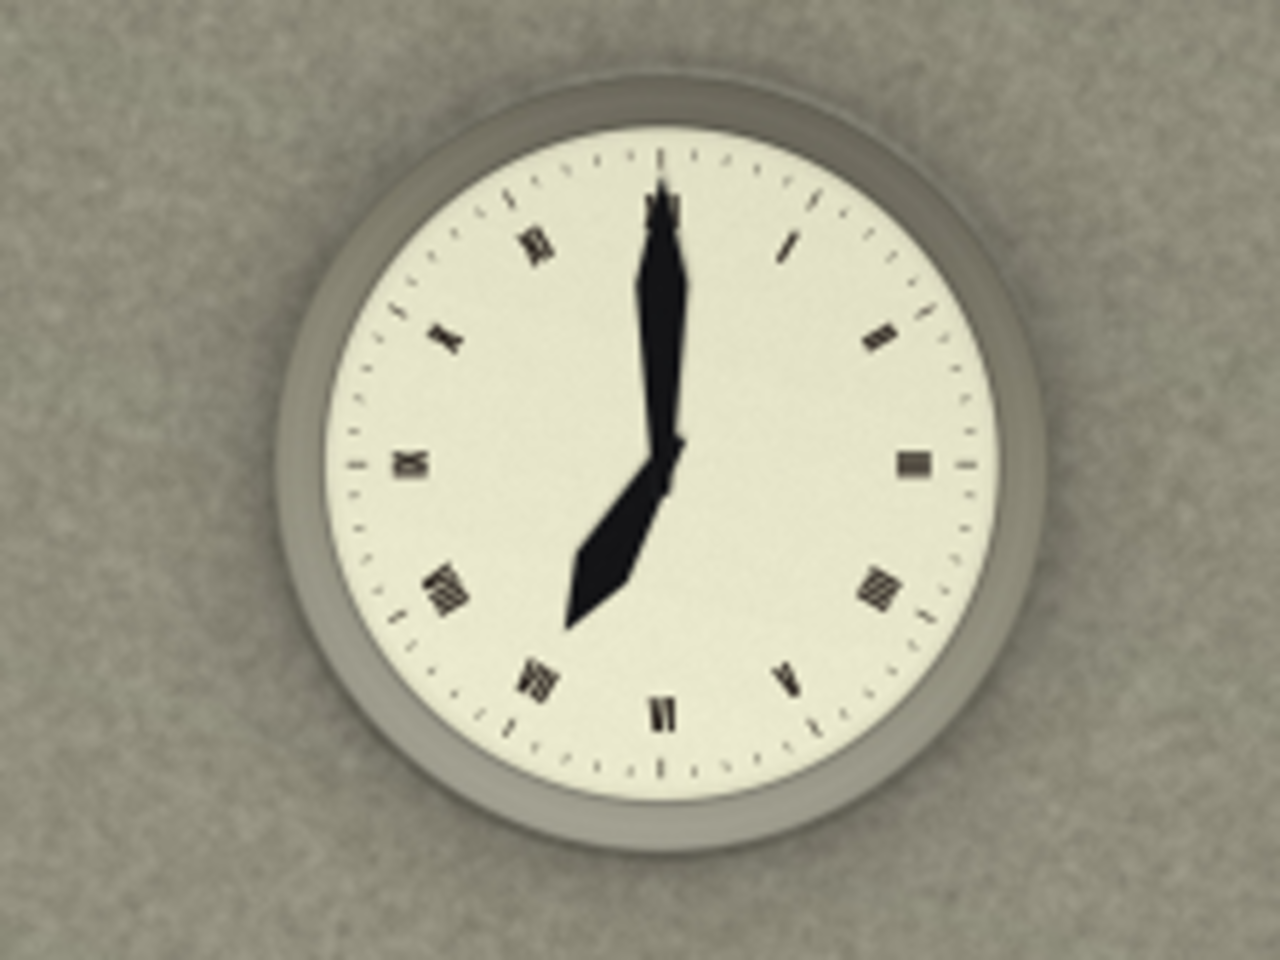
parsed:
7:00
